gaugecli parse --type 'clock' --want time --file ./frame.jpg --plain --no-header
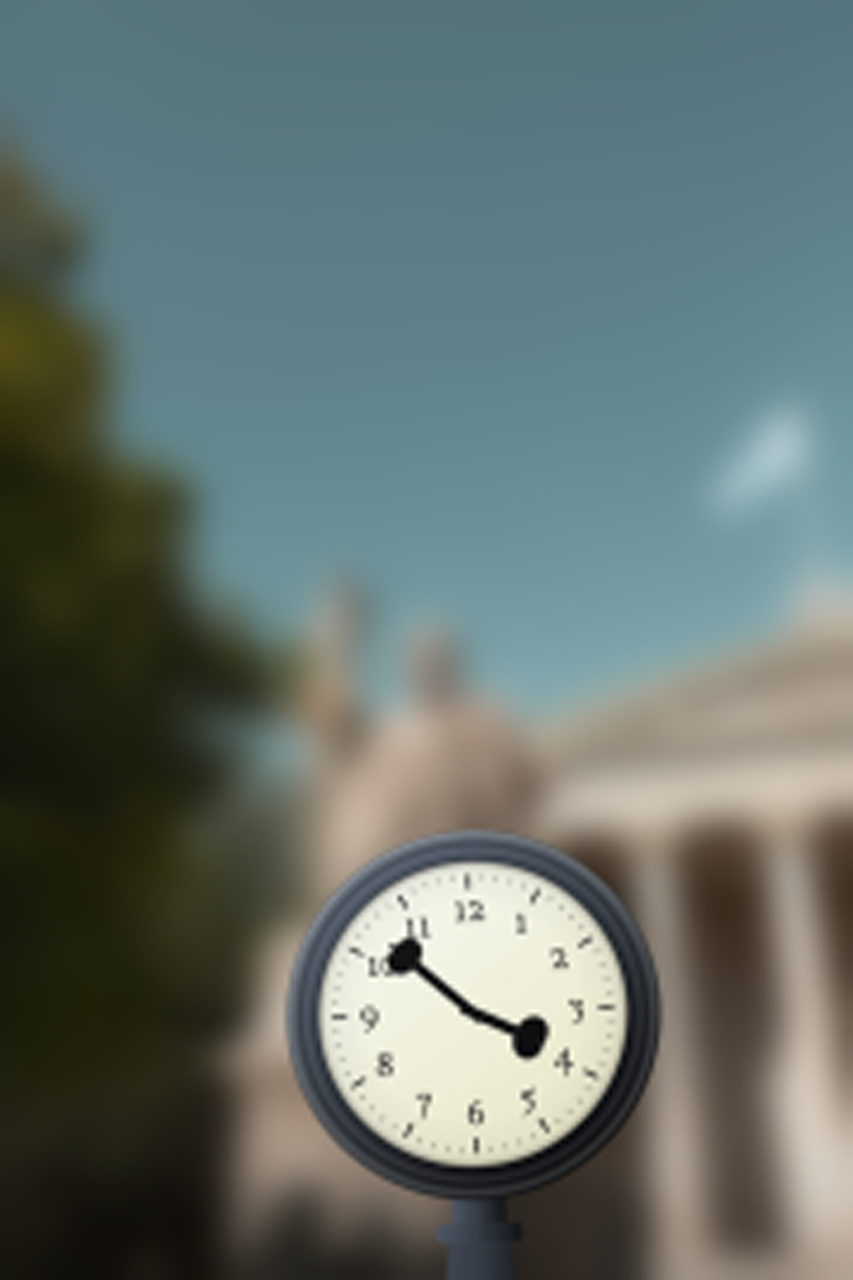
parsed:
3:52
